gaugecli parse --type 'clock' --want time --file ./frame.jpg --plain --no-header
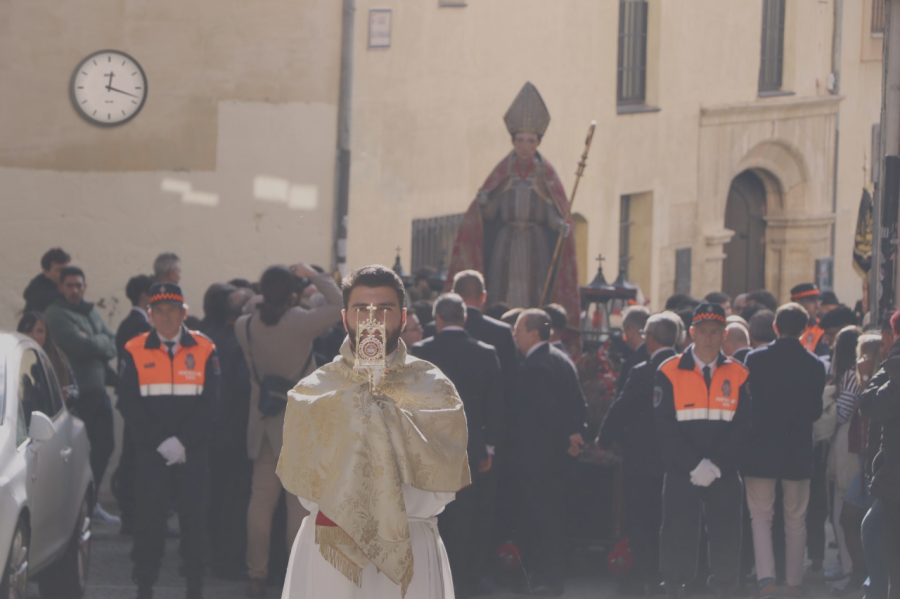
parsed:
12:18
